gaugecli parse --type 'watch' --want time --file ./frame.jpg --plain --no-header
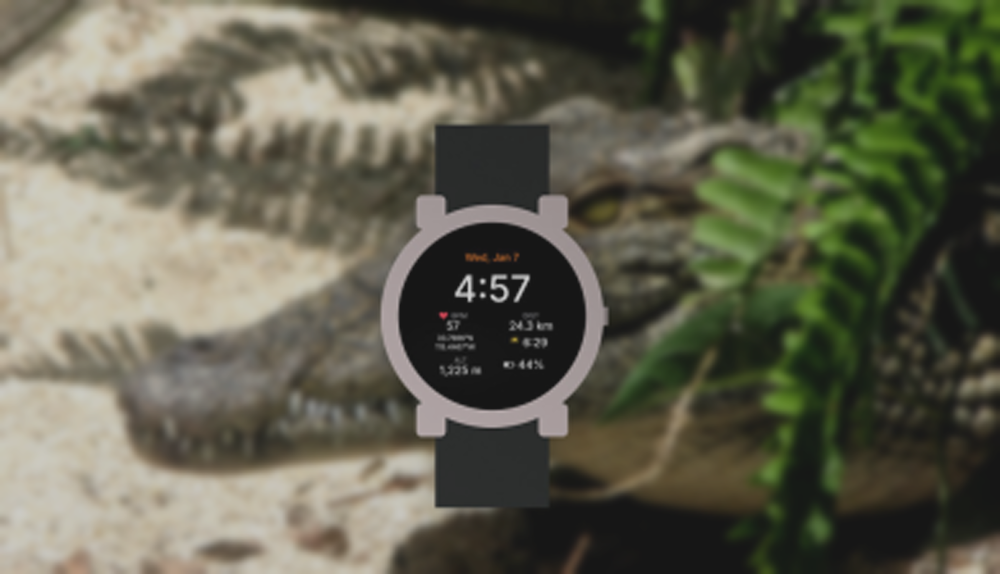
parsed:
4:57
